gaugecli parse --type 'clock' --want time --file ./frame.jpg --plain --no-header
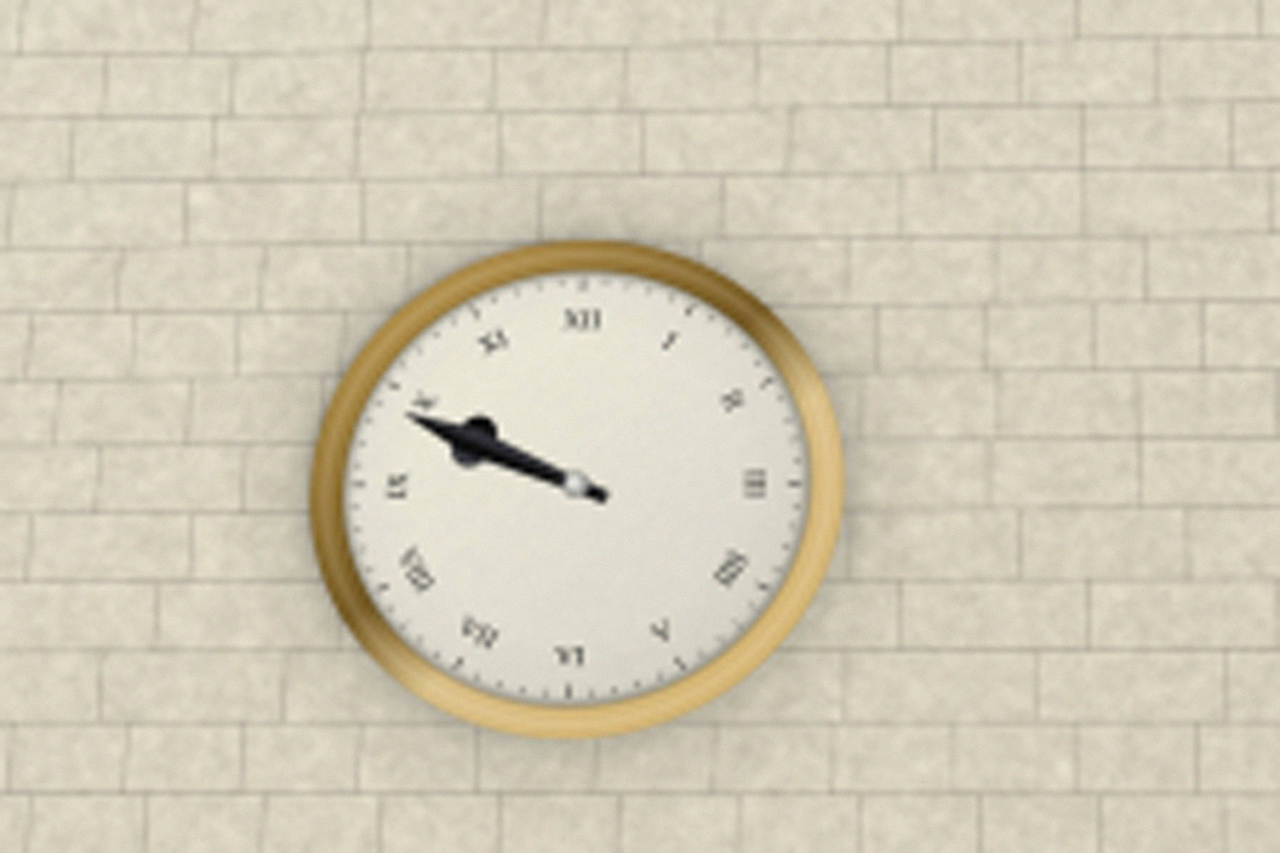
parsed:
9:49
